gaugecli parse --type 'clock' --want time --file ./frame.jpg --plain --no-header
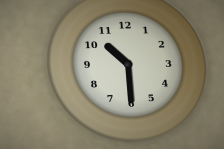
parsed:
10:30
